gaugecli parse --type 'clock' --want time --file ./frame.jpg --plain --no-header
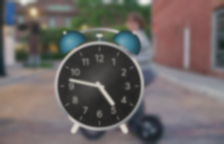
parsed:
4:47
